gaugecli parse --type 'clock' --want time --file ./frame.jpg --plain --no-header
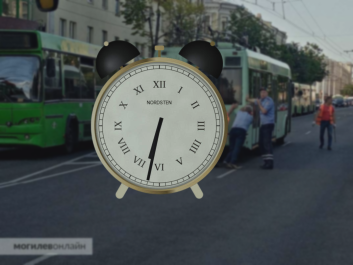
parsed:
6:32
